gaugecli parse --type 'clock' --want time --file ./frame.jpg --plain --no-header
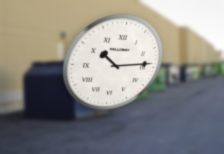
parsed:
10:14
